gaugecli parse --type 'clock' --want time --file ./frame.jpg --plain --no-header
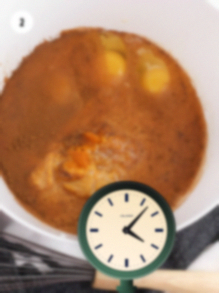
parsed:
4:07
